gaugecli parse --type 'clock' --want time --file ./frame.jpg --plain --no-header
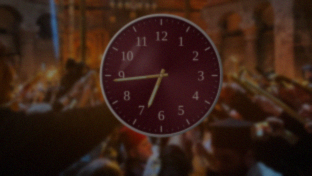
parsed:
6:44
